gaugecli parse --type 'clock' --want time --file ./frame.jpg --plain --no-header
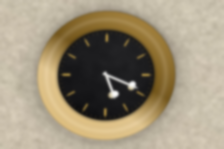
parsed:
5:19
